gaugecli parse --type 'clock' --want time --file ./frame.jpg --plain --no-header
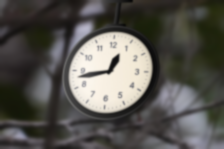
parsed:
12:43
